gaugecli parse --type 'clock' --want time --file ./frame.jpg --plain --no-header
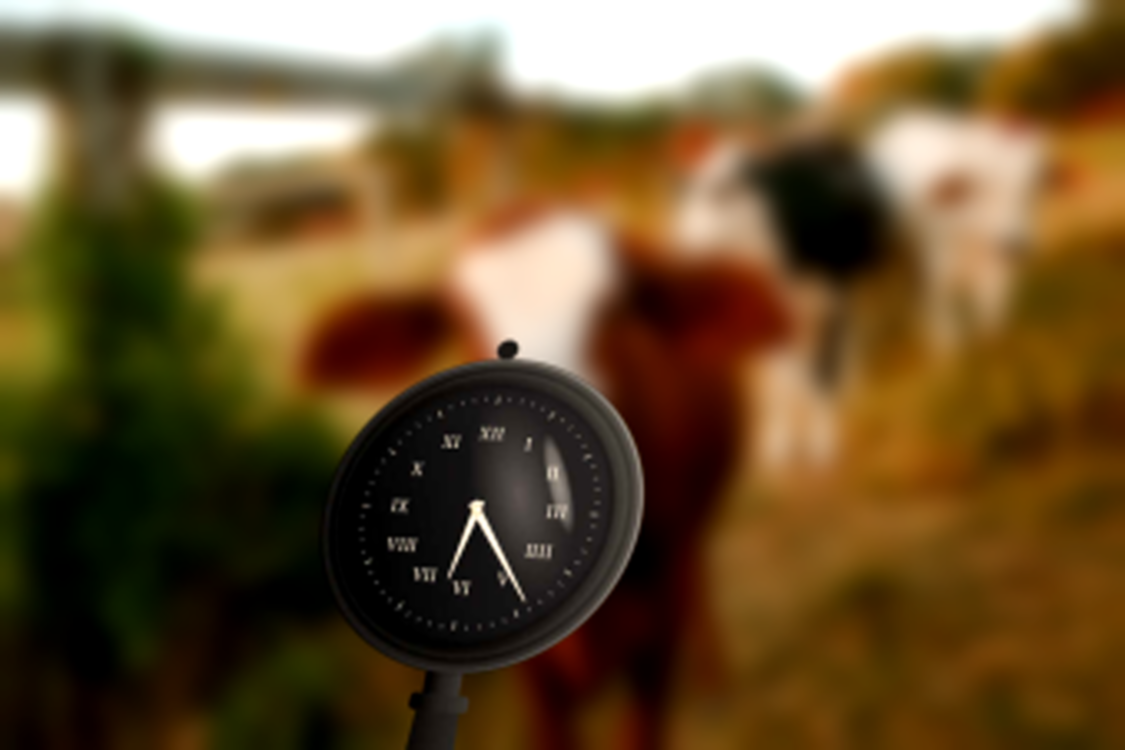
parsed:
6:24
